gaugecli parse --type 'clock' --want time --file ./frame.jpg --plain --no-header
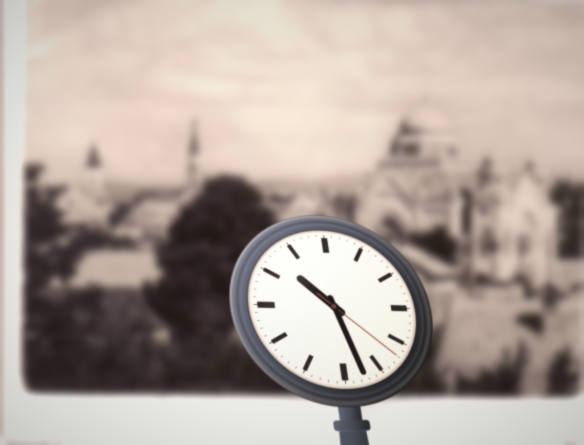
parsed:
10:27:22
